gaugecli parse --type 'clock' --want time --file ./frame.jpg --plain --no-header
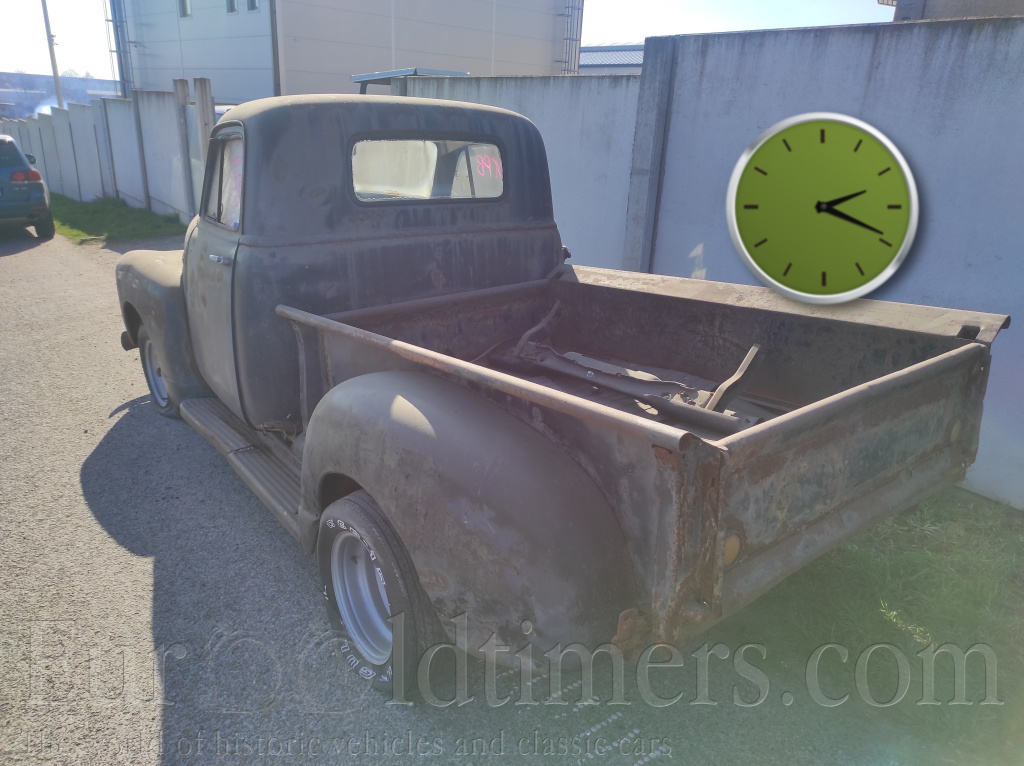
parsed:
2:19
